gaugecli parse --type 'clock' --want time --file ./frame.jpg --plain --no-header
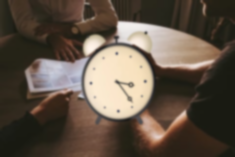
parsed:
3:24
